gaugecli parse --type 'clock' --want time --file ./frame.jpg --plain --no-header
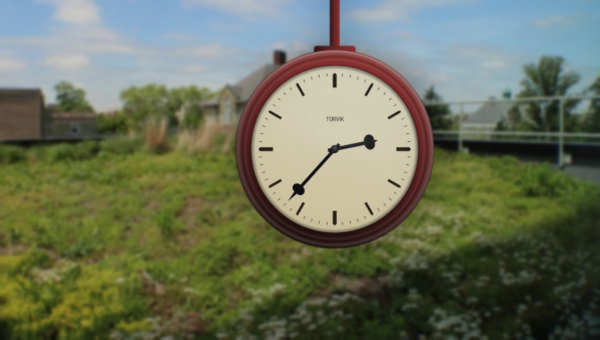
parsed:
2:37
